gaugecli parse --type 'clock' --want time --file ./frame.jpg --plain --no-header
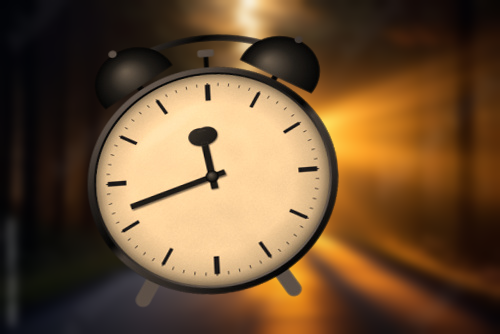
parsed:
11:42
